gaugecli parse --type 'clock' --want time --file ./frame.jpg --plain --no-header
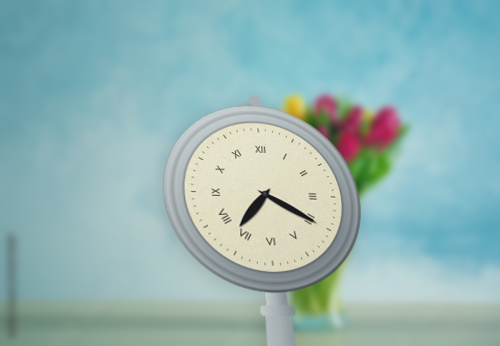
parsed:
7:20
